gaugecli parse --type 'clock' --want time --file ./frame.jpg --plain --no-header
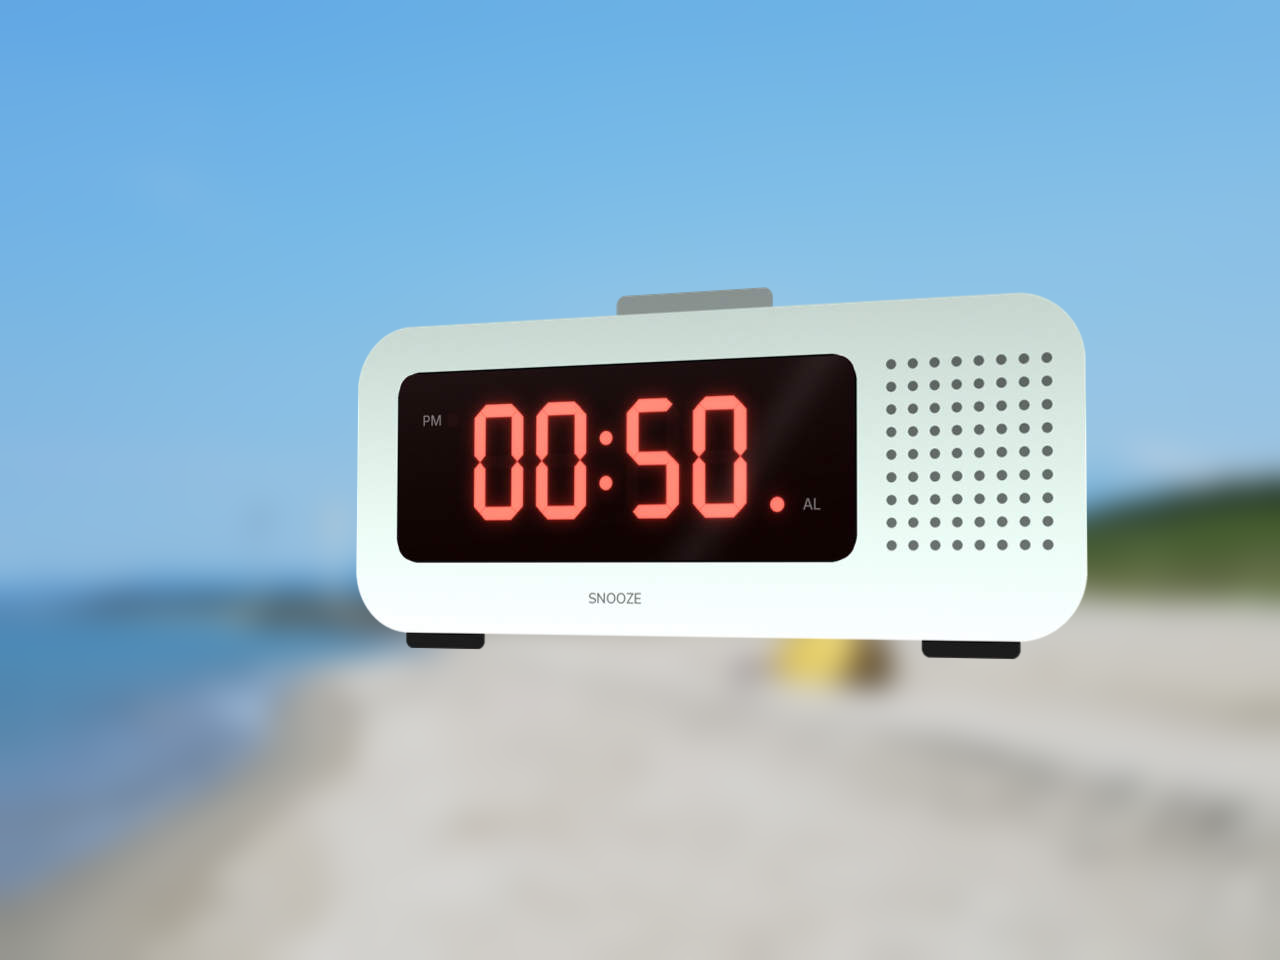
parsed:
0:50
